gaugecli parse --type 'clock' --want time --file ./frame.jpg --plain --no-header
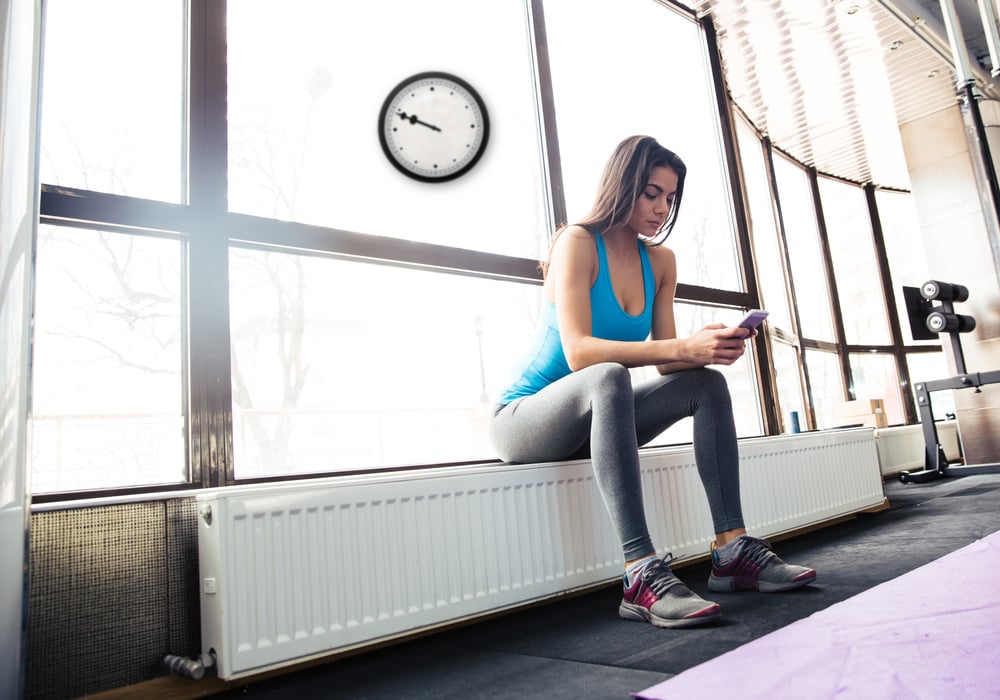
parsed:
9:49
